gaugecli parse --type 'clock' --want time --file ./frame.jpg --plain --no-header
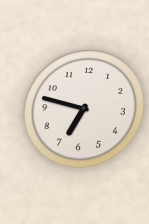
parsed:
6:47
